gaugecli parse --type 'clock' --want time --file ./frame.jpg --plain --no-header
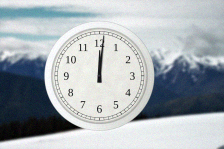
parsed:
12:01
